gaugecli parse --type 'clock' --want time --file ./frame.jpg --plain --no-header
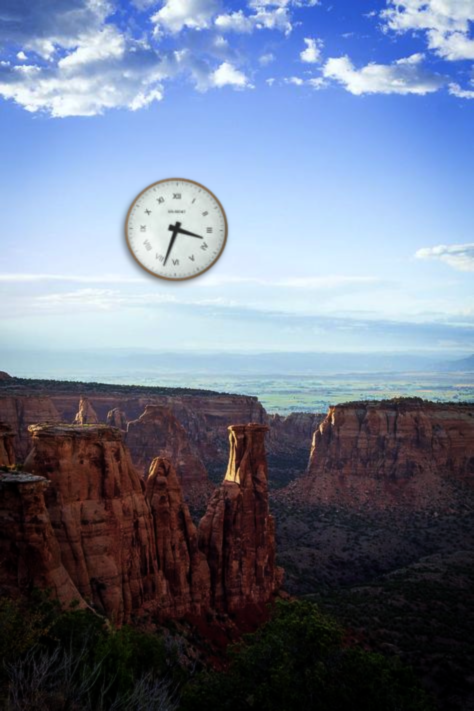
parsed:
3:33
